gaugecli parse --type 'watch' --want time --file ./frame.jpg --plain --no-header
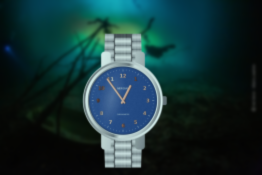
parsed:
12:54
